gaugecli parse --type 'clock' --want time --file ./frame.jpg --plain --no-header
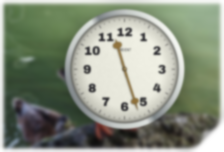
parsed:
11:27
